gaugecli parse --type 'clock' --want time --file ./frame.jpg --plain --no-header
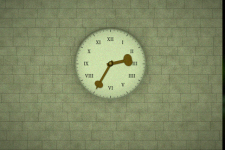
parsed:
2:35
